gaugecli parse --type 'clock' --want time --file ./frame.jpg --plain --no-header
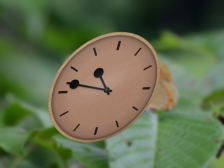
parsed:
10:47
